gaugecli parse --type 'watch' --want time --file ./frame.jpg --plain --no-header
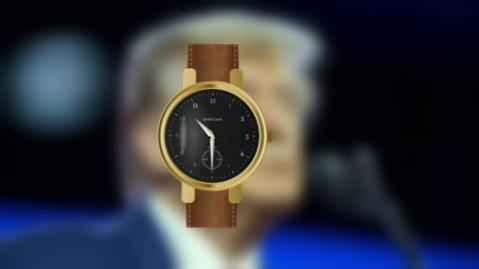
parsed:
10:30
